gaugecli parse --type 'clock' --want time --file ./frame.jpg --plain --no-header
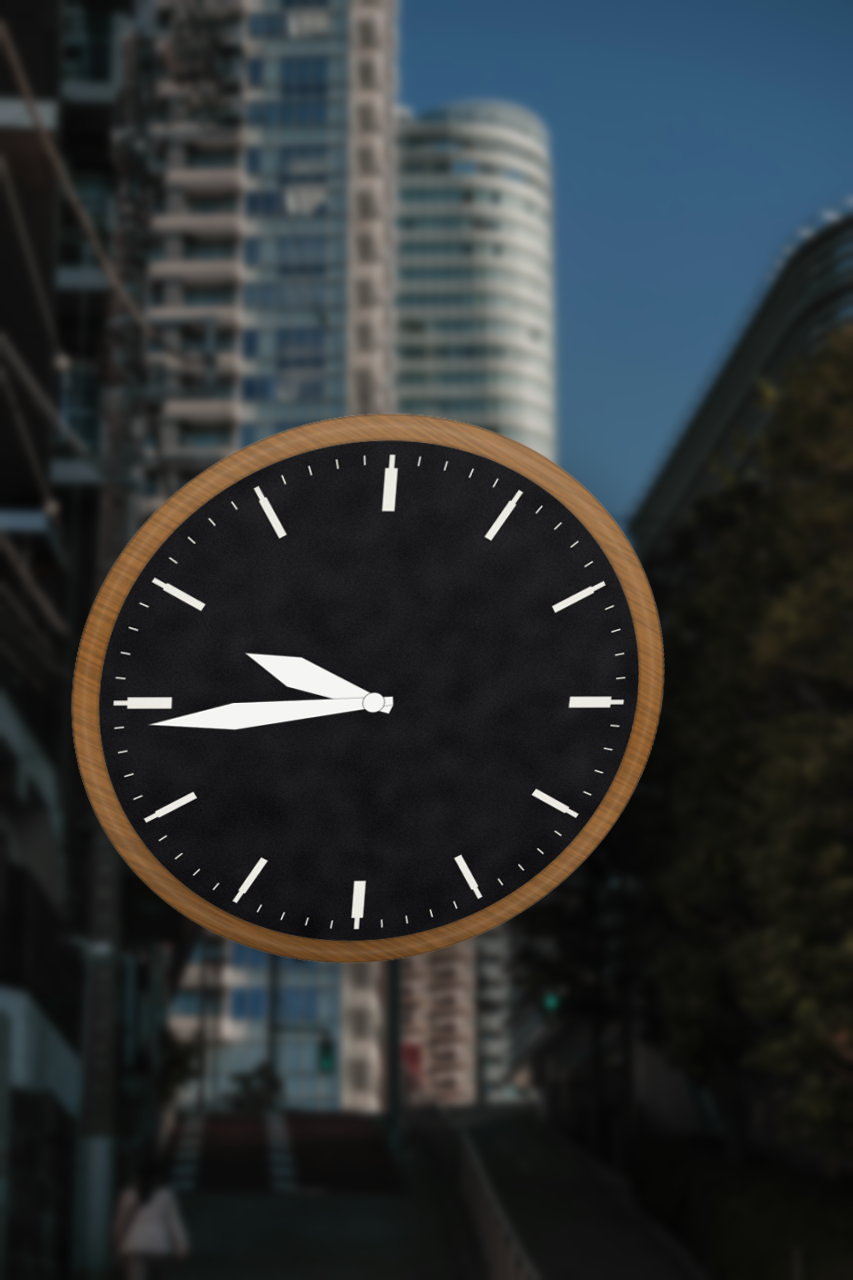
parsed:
9:44
